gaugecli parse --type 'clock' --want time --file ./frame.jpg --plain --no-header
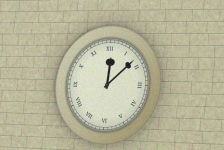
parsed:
12:08
